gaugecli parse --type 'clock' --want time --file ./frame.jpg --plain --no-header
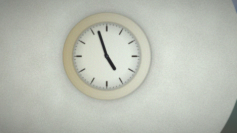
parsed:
4:57
